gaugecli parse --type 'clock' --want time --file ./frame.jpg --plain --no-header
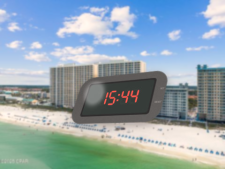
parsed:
15:44
